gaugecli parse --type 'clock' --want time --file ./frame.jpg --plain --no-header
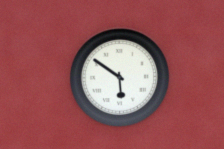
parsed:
5:51
